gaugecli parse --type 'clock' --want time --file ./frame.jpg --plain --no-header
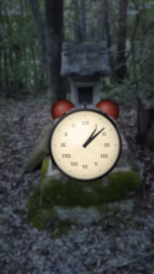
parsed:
1:08
